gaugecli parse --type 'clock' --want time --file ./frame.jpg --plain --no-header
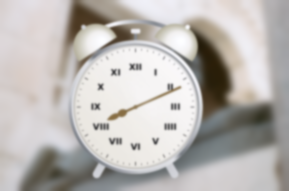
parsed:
8:11
